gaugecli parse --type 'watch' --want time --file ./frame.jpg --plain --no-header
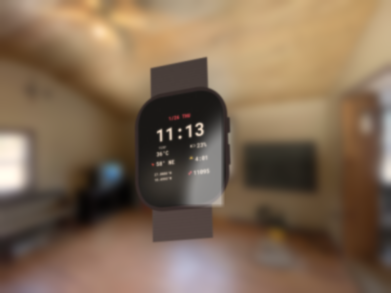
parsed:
11:13
